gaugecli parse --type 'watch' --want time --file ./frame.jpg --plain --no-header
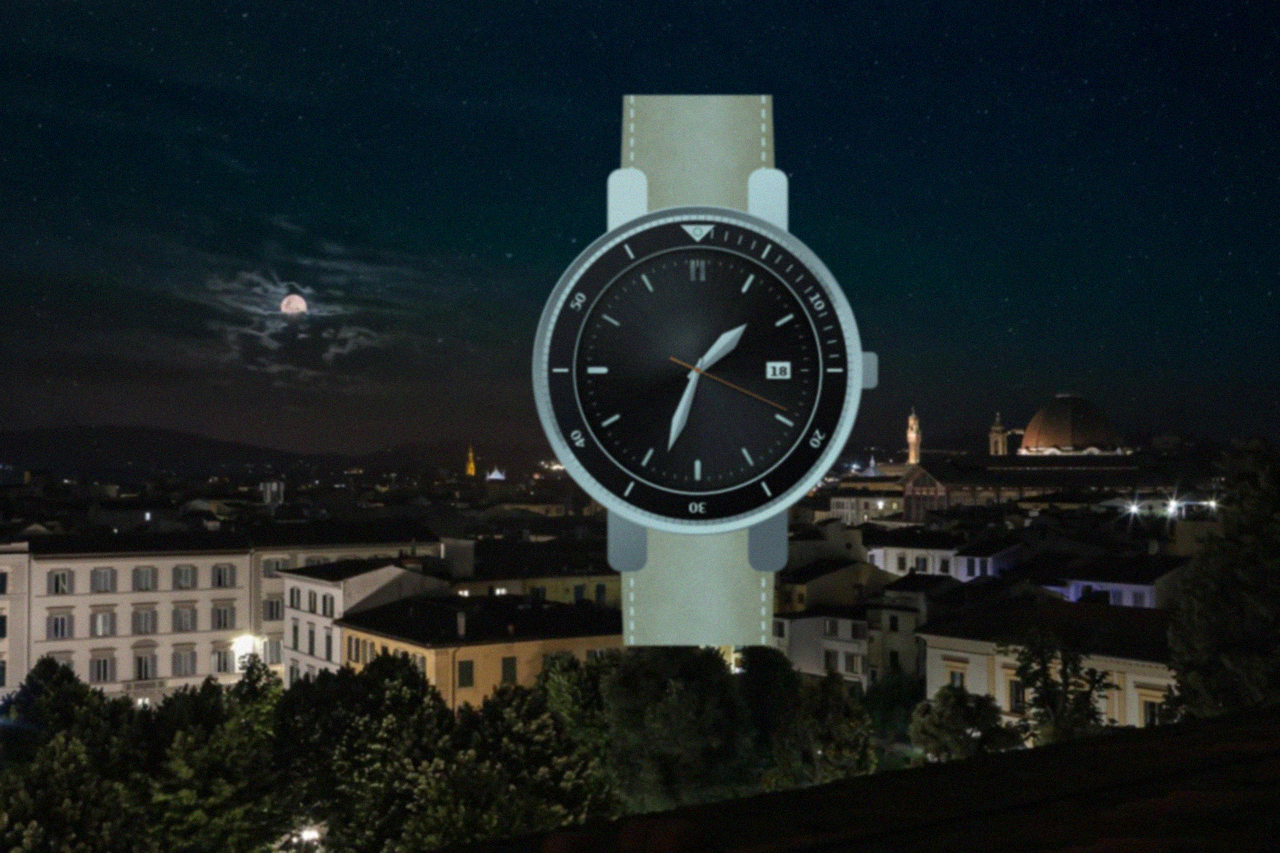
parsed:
1:33:19
